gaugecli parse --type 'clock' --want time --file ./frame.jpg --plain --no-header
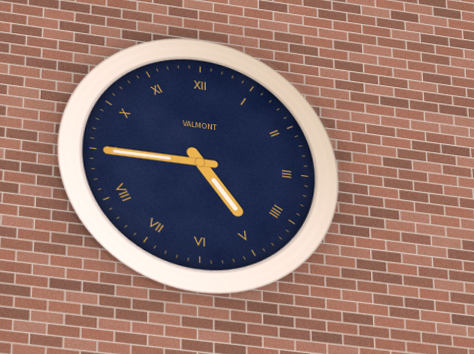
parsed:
4:45
